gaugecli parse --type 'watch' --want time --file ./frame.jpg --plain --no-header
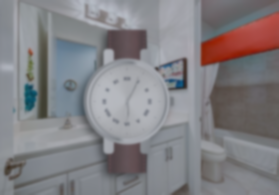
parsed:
6:04
